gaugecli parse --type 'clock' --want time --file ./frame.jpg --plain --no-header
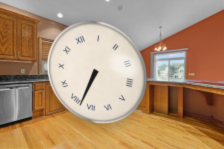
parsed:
7:38
